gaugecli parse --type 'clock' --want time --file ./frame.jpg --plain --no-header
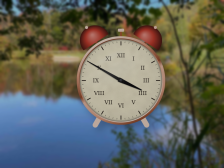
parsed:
3:50
